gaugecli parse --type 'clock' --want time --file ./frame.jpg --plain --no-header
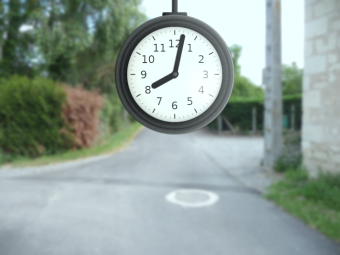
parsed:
8:02
